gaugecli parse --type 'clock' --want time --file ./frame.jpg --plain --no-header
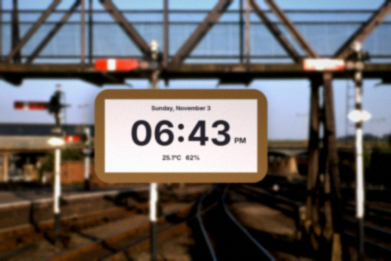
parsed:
6:43
